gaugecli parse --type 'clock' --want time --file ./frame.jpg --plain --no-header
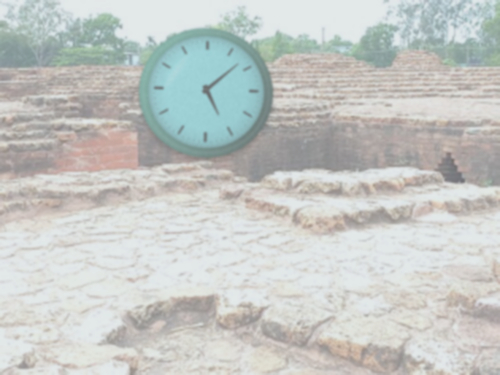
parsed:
5:08
